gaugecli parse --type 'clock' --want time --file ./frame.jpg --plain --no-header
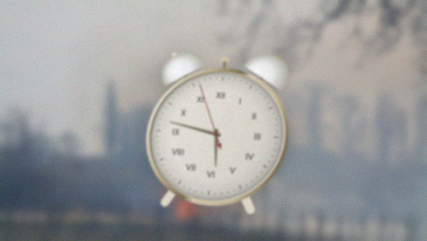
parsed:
5:46:56
